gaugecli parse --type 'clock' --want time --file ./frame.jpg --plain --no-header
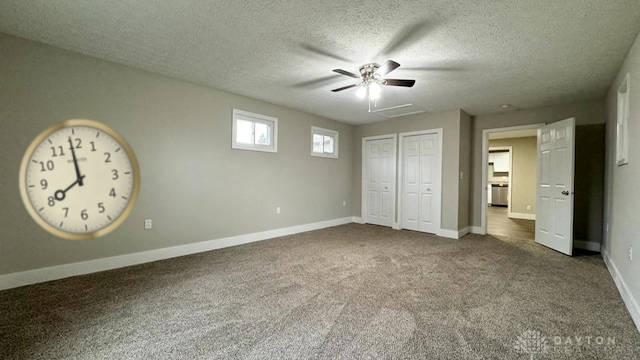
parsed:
7:59
